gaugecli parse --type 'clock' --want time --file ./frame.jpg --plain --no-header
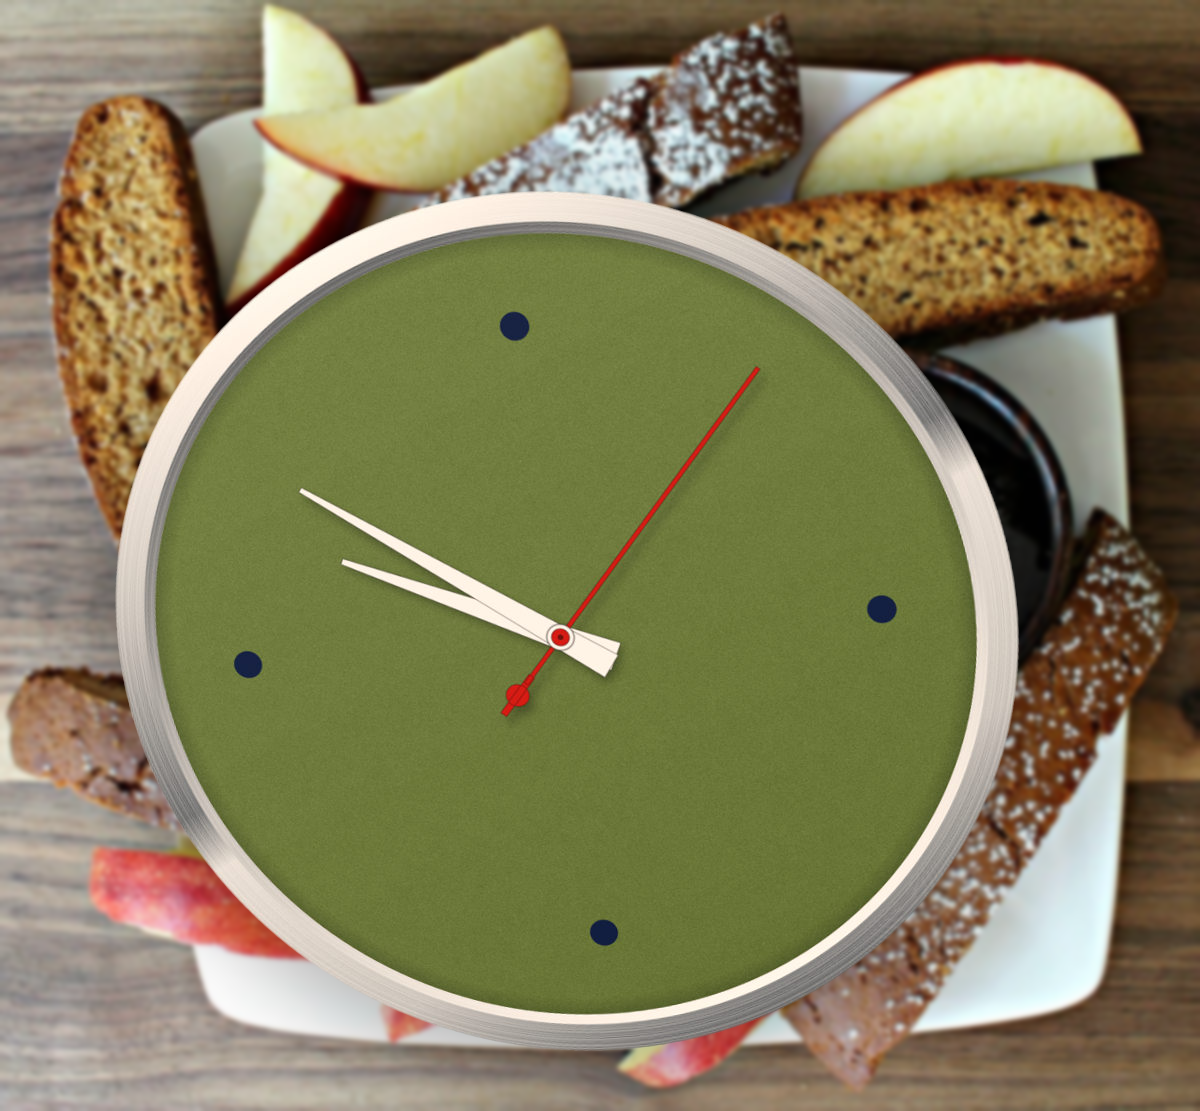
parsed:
9:51:07
